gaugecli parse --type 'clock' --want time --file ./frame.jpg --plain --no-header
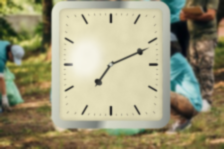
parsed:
7:11
